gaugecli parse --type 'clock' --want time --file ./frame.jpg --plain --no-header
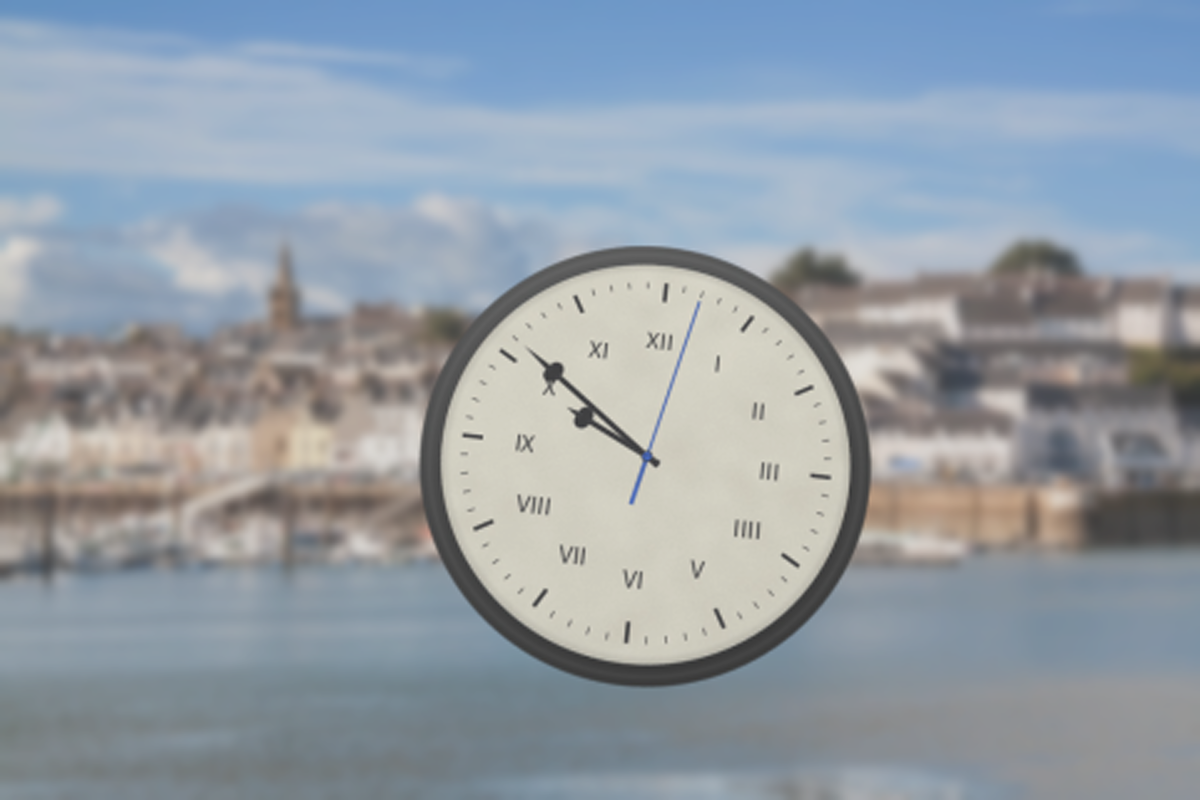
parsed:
9:51:02
